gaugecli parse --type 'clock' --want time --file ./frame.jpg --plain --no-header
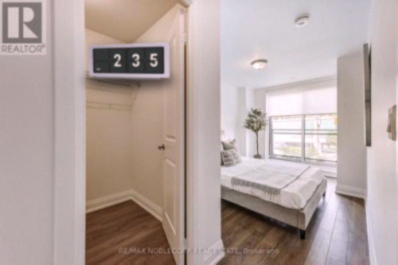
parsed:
2:35
